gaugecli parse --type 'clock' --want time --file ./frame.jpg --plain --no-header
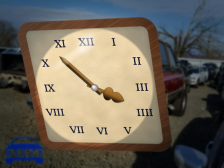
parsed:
3:53
